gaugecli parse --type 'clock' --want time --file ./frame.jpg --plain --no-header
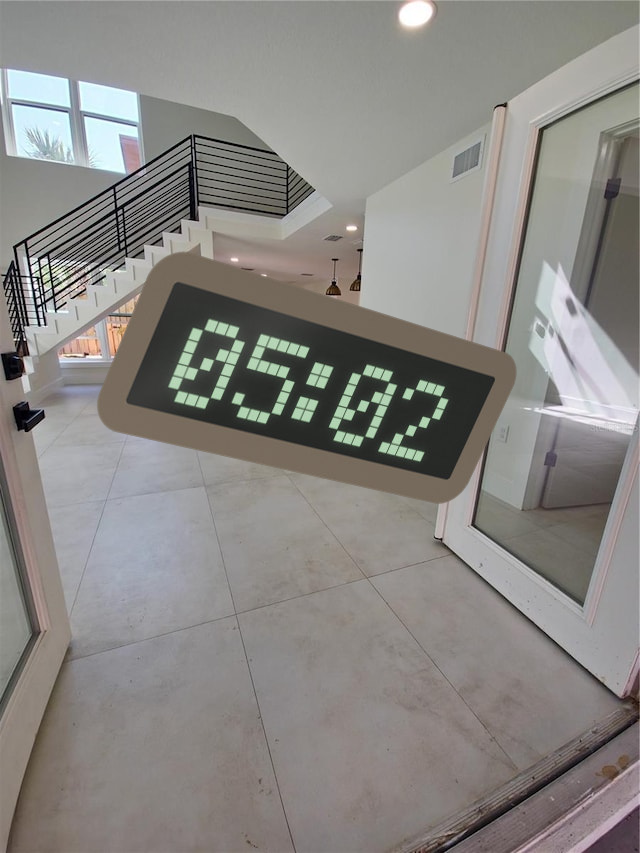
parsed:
5:02
